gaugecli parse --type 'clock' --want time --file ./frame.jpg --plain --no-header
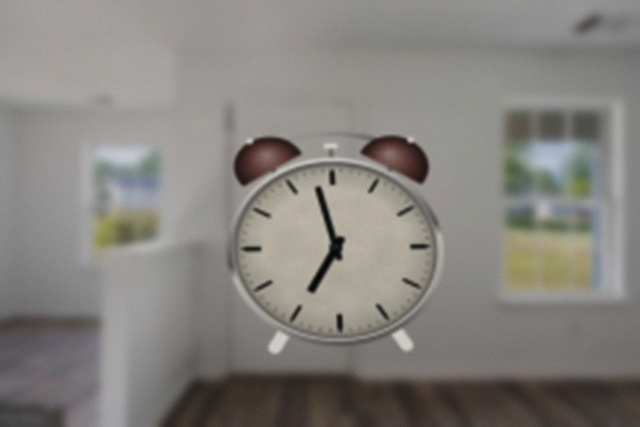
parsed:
6:58
